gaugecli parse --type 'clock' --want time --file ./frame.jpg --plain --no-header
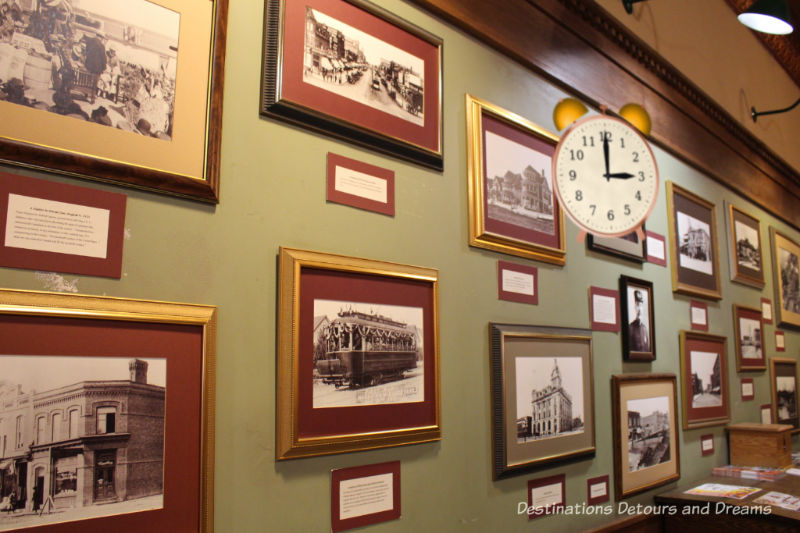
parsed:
3:00
